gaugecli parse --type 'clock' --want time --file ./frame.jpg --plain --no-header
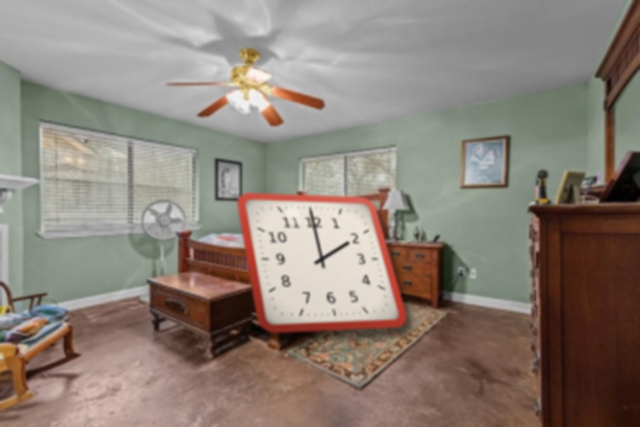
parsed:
2:00
